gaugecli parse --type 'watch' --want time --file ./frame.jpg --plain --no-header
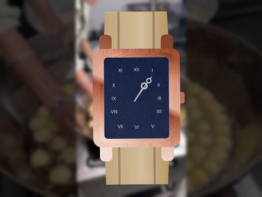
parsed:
1:06
